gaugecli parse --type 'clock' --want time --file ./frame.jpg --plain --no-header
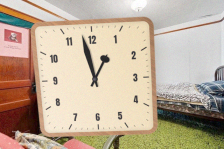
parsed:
12:58
